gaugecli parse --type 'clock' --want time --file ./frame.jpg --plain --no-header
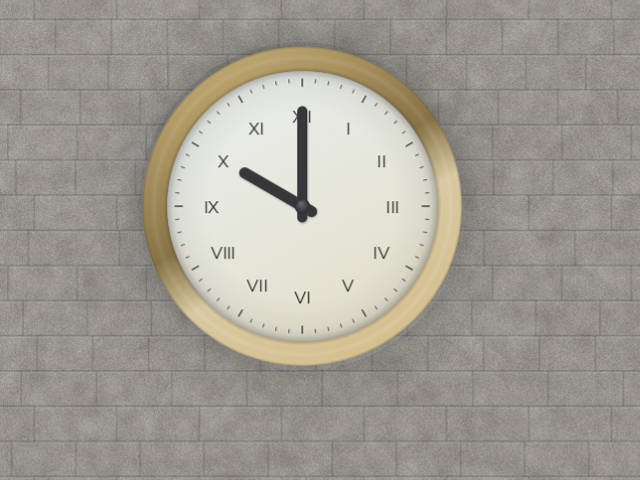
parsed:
10:00
